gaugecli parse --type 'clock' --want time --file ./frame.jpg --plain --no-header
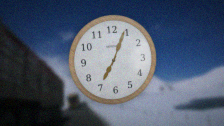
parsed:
7:04
